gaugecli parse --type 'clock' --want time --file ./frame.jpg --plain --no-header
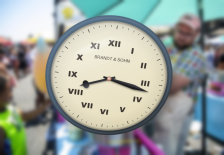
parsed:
8:17
